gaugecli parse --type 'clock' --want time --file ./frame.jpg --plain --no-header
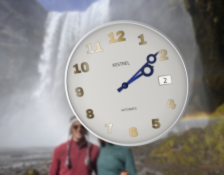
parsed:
2:09
